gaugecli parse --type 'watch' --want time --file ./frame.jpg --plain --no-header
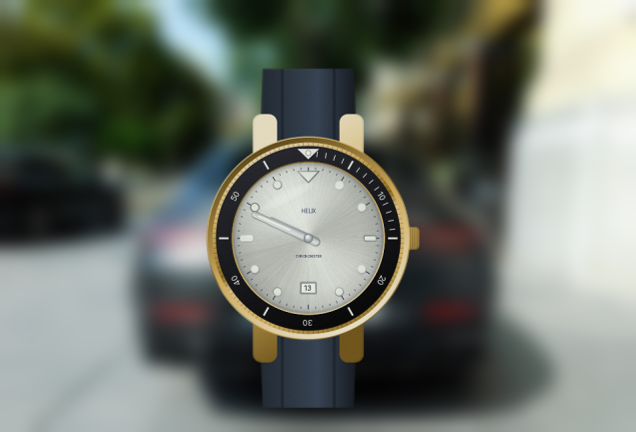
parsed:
9:49
